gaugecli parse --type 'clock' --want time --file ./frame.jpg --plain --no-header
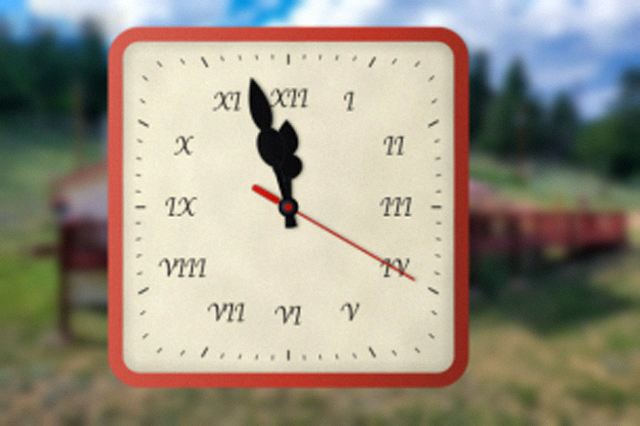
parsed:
11:57:20
